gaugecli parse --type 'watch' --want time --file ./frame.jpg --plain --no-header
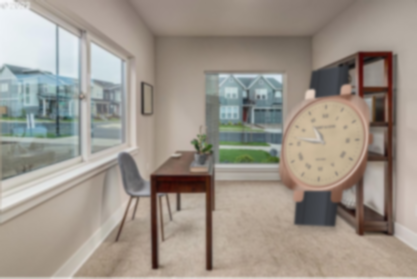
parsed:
10:47
